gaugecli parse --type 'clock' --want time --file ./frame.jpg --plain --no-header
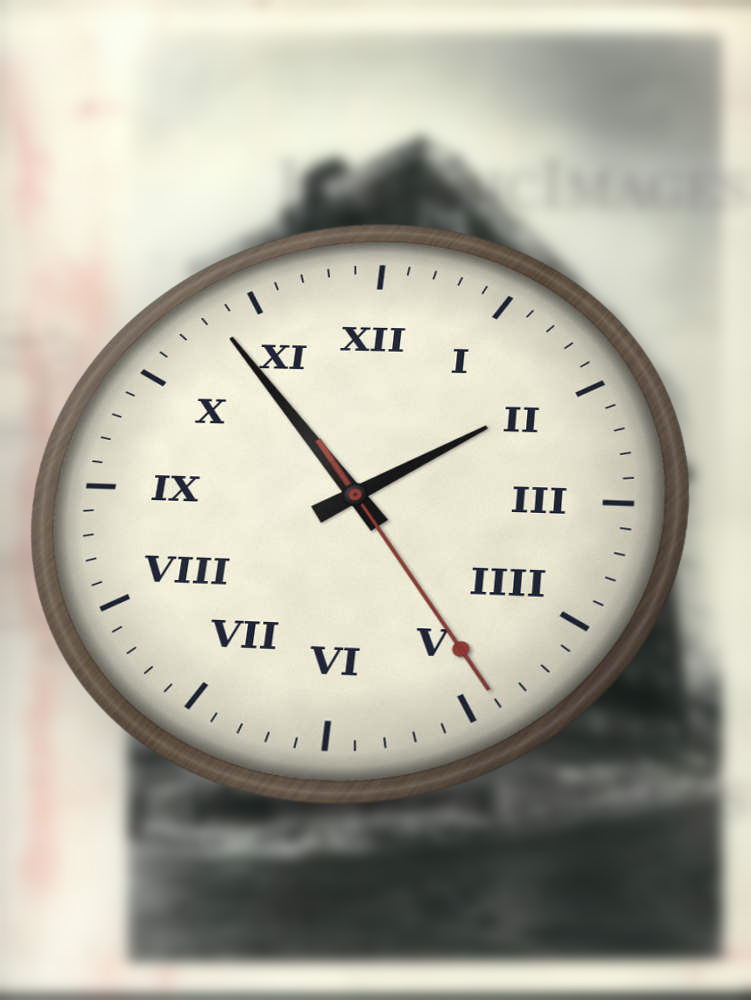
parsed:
1:53:24
